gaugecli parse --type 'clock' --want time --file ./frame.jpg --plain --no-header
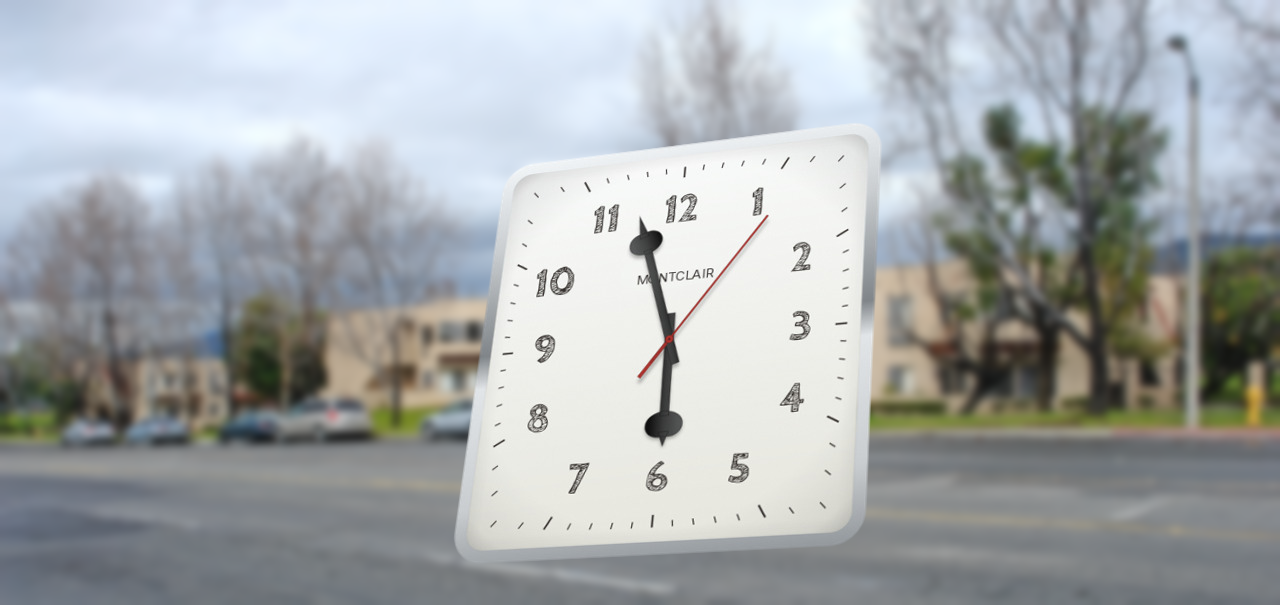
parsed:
5:57:06
